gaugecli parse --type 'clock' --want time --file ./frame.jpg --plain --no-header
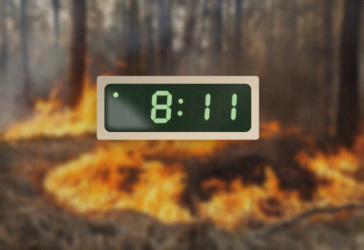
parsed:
8:11
